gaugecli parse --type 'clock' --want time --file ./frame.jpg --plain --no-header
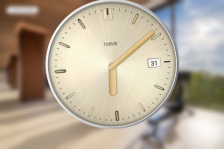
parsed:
6:09
